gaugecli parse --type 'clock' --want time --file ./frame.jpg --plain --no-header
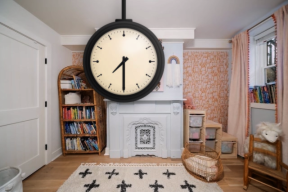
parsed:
7:30
